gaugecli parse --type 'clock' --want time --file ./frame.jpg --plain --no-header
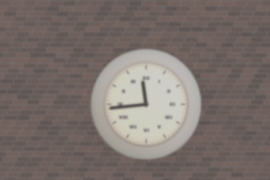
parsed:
11:44
